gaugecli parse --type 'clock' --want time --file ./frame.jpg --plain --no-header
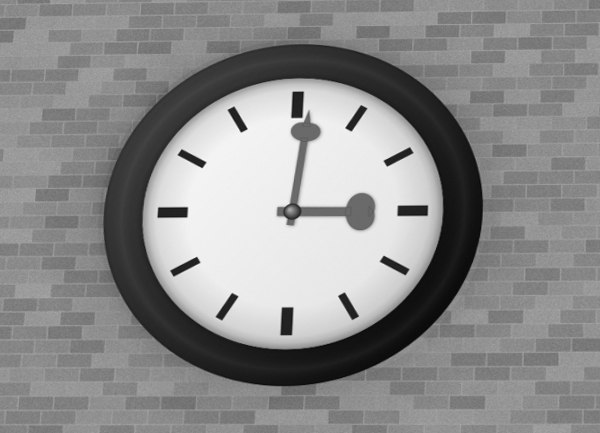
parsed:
3:01
